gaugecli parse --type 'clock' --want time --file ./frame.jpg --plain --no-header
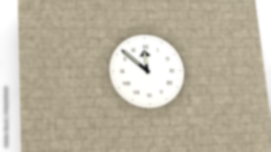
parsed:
11:52
